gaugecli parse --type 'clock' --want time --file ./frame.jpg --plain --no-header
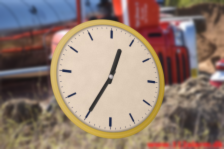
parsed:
12:35
